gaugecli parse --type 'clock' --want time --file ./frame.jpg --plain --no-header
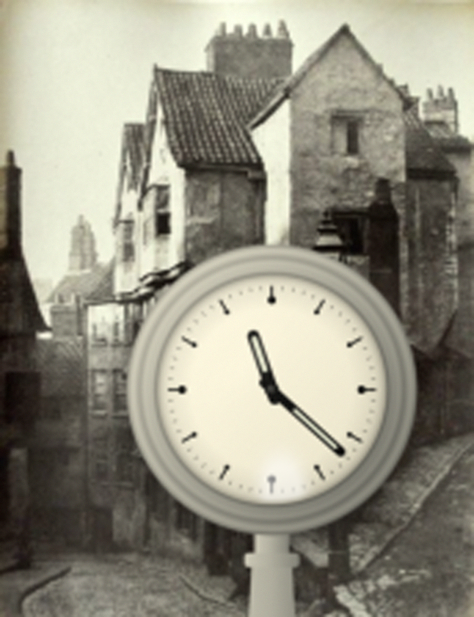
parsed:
11:22
